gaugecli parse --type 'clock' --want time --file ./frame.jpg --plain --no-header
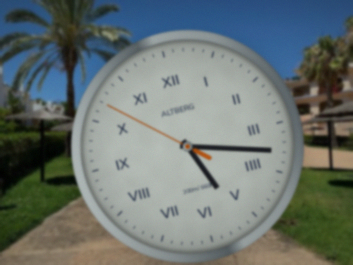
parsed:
5:17:52
